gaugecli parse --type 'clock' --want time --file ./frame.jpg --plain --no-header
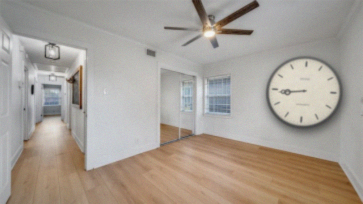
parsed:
8:44
